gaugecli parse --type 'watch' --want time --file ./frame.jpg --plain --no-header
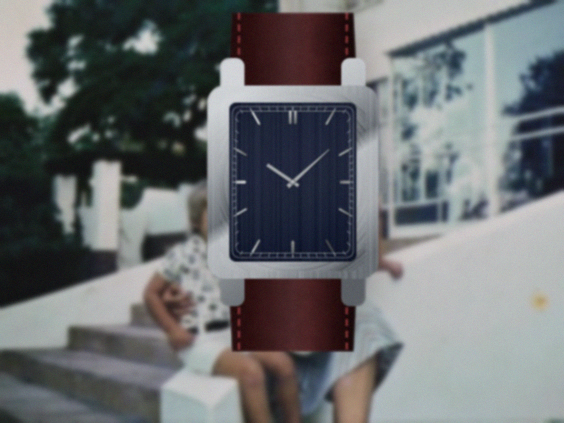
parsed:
10:08
